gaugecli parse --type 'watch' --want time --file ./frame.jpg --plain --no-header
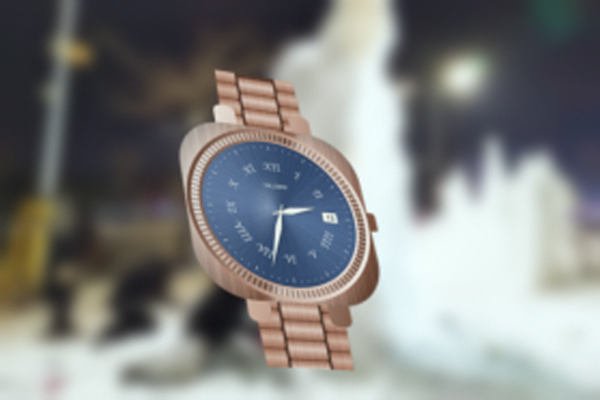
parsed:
2:33
